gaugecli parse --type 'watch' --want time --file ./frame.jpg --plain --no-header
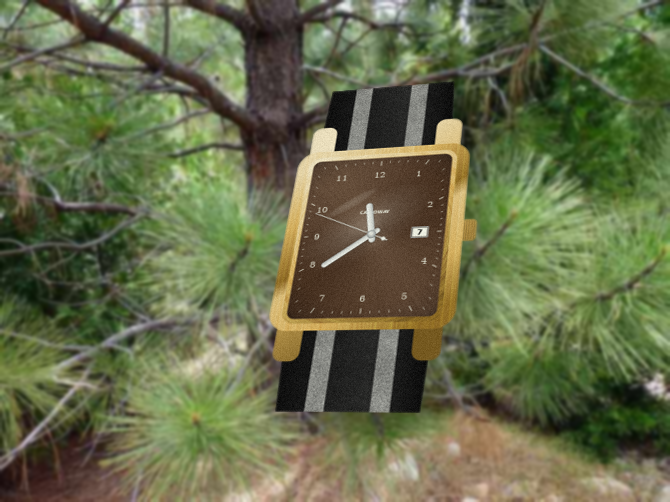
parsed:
11:38:49
